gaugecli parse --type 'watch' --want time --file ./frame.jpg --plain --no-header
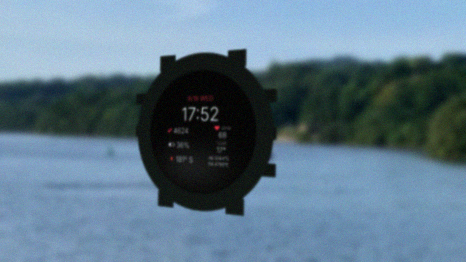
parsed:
17:52
